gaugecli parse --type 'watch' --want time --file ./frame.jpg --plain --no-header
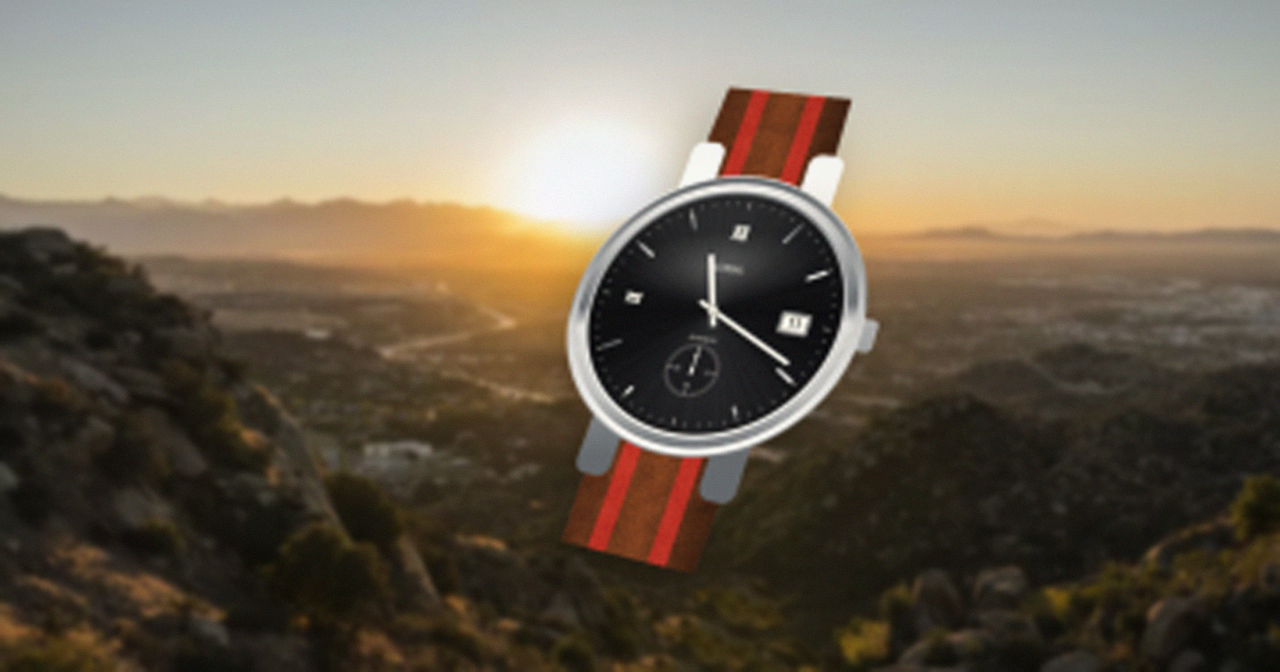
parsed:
11:19
